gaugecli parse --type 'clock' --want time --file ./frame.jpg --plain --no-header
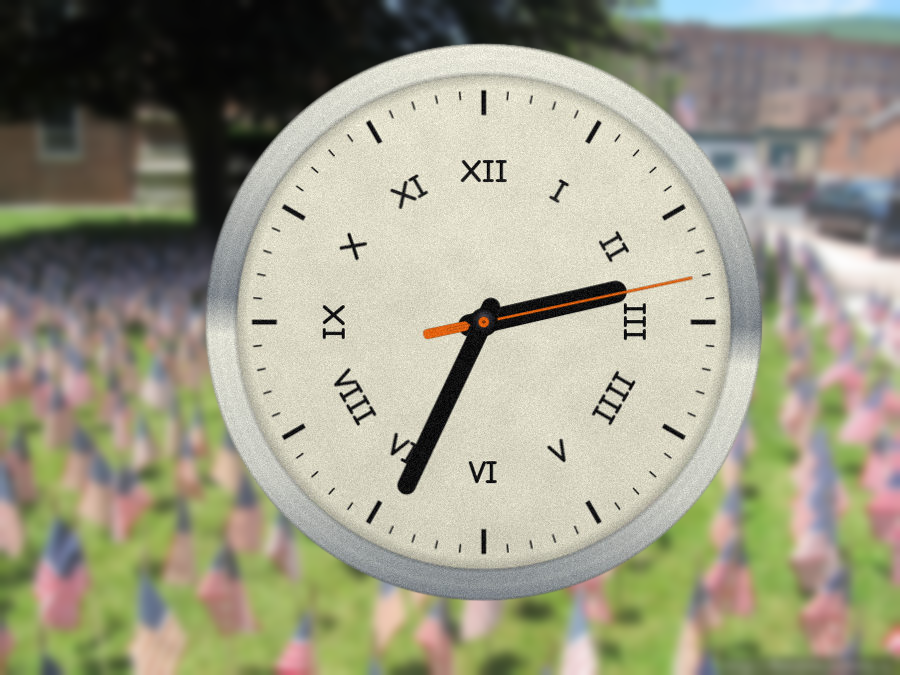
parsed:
2:34:13
